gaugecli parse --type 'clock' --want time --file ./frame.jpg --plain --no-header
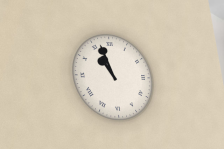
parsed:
10:57
